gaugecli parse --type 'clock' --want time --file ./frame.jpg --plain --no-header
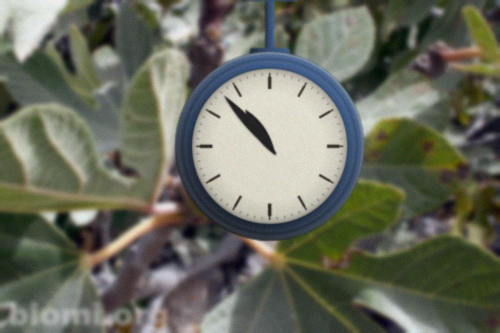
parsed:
10:53
